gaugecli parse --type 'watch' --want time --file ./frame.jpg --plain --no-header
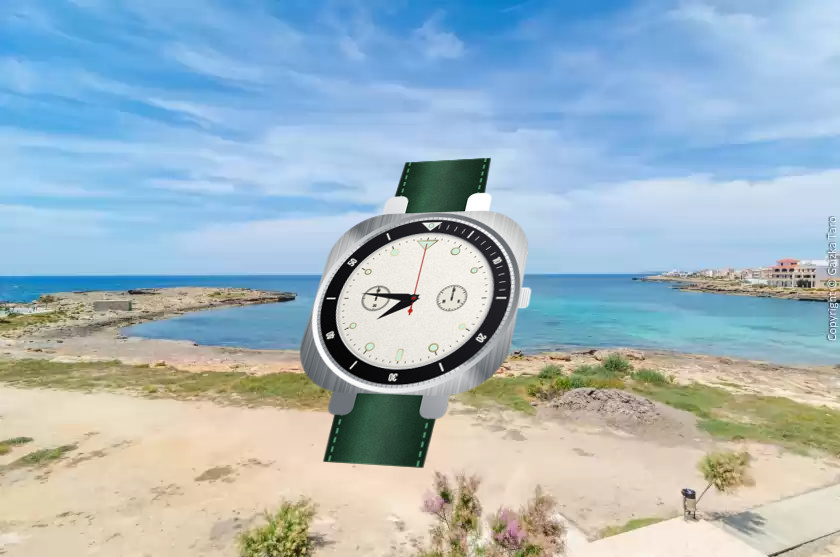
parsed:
7:46
